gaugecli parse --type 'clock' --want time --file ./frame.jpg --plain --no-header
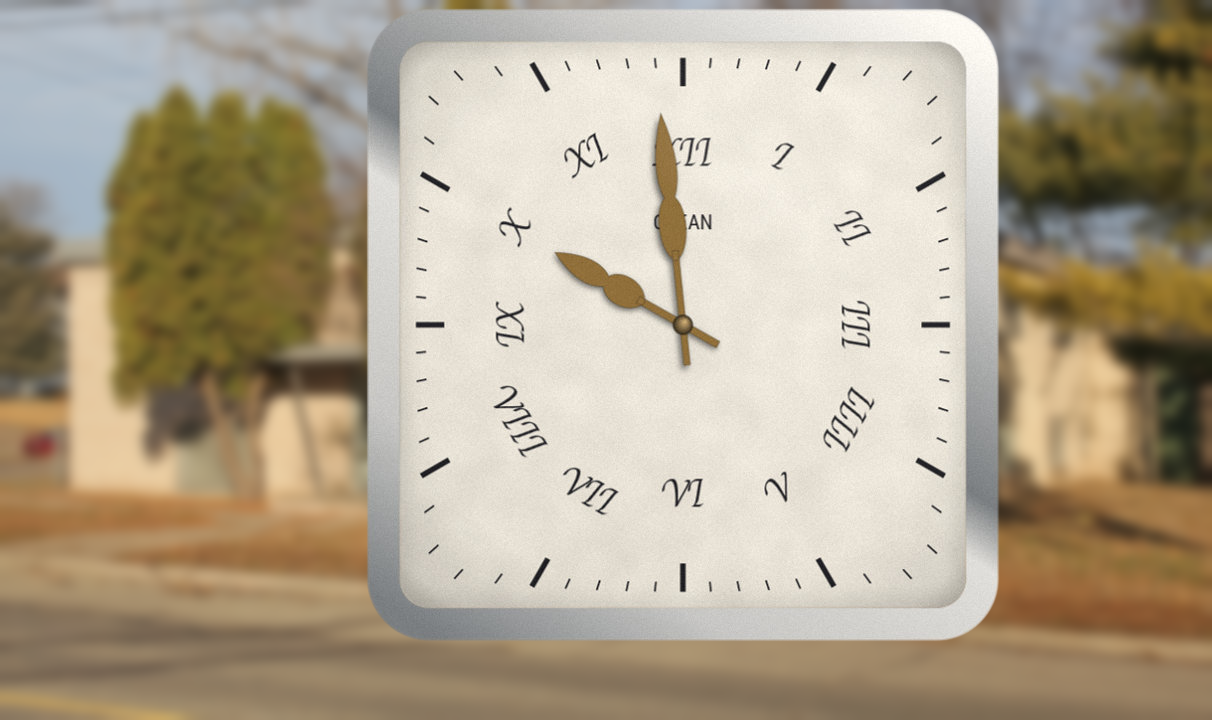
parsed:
9:59
